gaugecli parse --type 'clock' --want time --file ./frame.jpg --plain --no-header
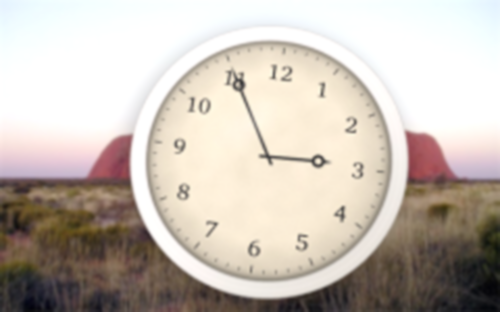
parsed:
2:55
